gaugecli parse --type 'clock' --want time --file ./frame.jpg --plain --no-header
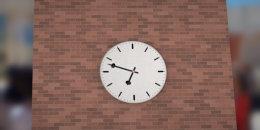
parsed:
6:48
